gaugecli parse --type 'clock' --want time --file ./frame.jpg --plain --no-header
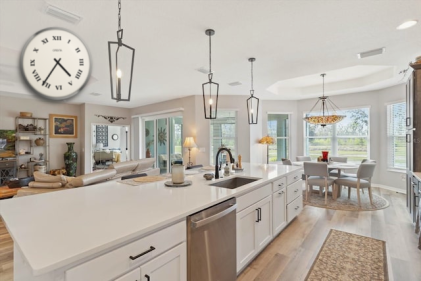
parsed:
4:36
